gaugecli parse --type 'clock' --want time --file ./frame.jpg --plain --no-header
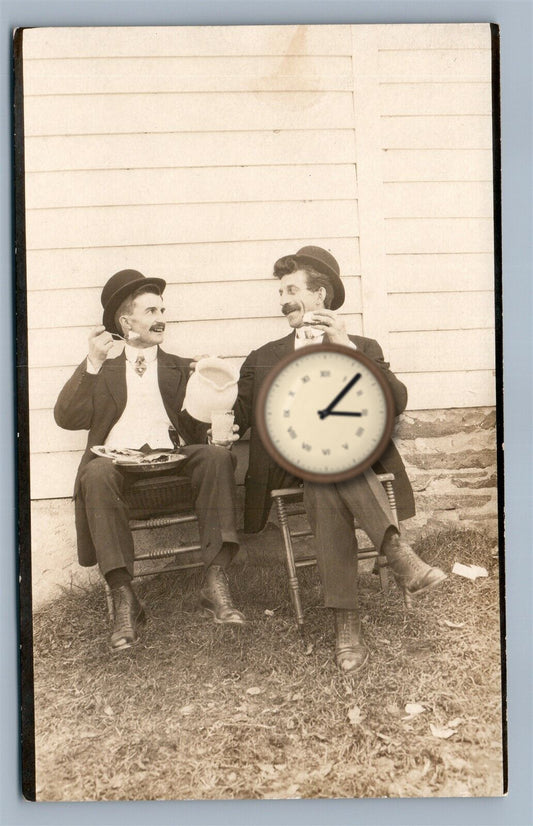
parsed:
3:07
